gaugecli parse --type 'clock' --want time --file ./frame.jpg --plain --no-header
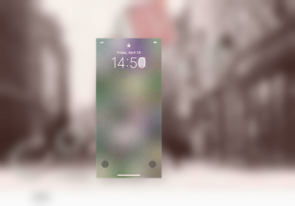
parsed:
14:50
